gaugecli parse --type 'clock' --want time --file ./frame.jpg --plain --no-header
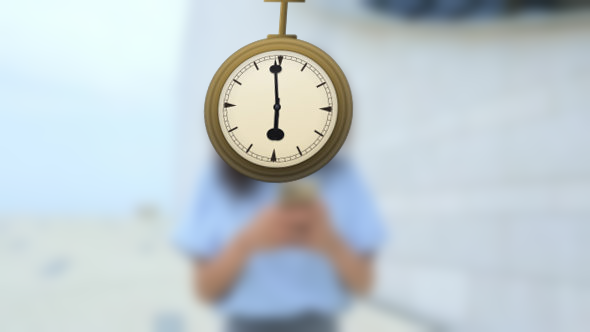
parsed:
5:59
